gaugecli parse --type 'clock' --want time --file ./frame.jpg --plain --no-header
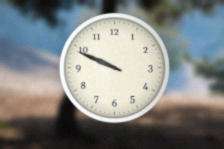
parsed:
9:49
